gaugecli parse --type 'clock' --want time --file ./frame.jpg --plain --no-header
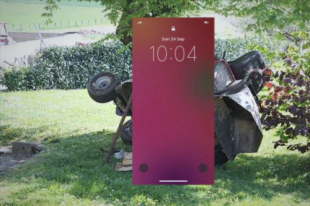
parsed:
10:04
